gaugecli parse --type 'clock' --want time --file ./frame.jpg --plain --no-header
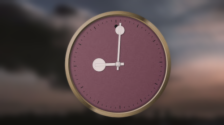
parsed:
9:01
